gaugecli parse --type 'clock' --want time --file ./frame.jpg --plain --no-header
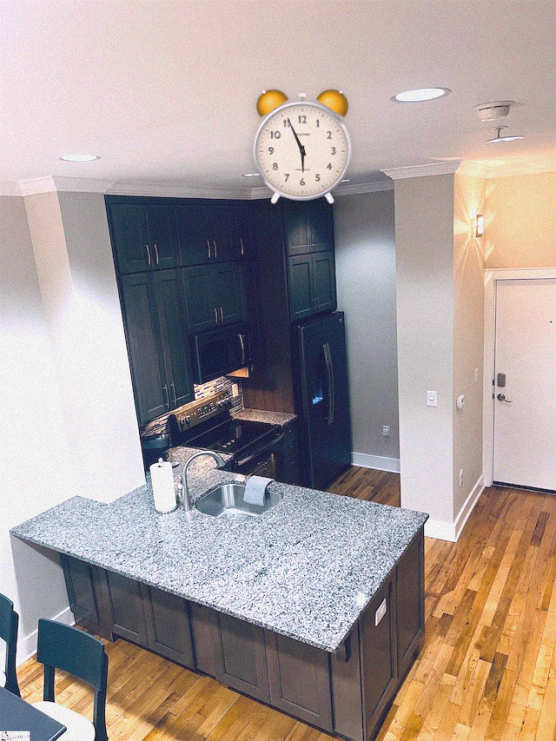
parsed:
5:56
